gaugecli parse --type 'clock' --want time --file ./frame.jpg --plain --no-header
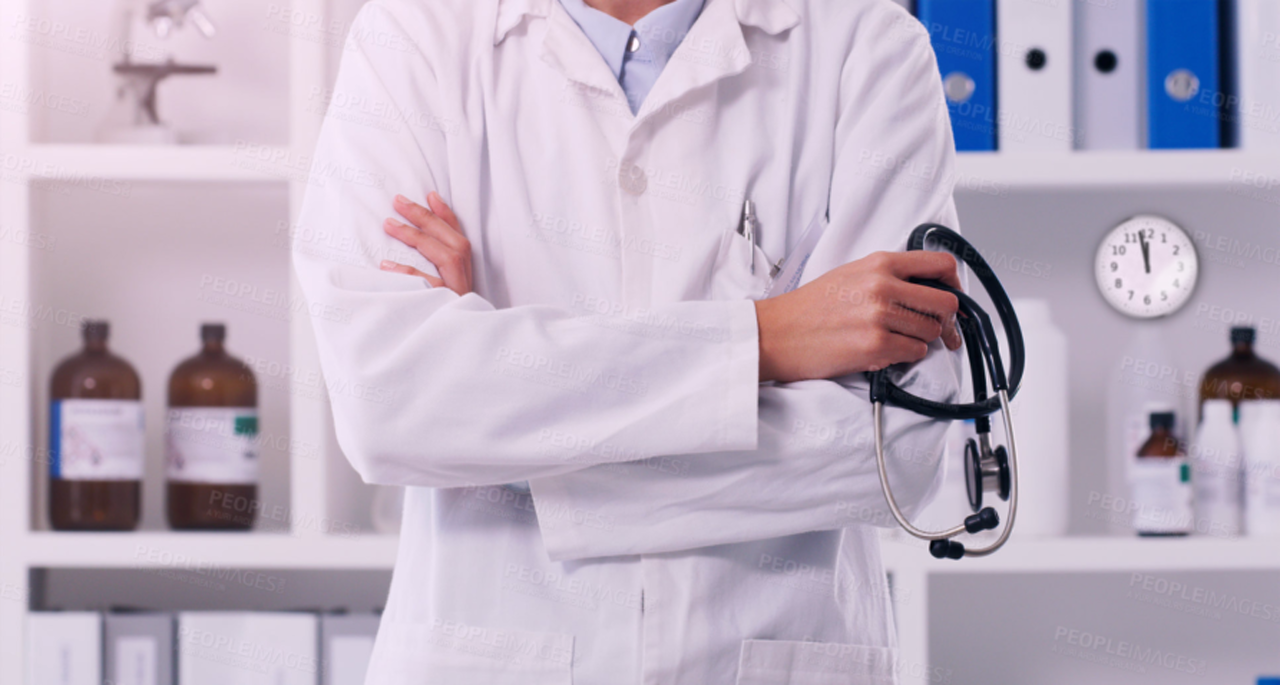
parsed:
11:58
